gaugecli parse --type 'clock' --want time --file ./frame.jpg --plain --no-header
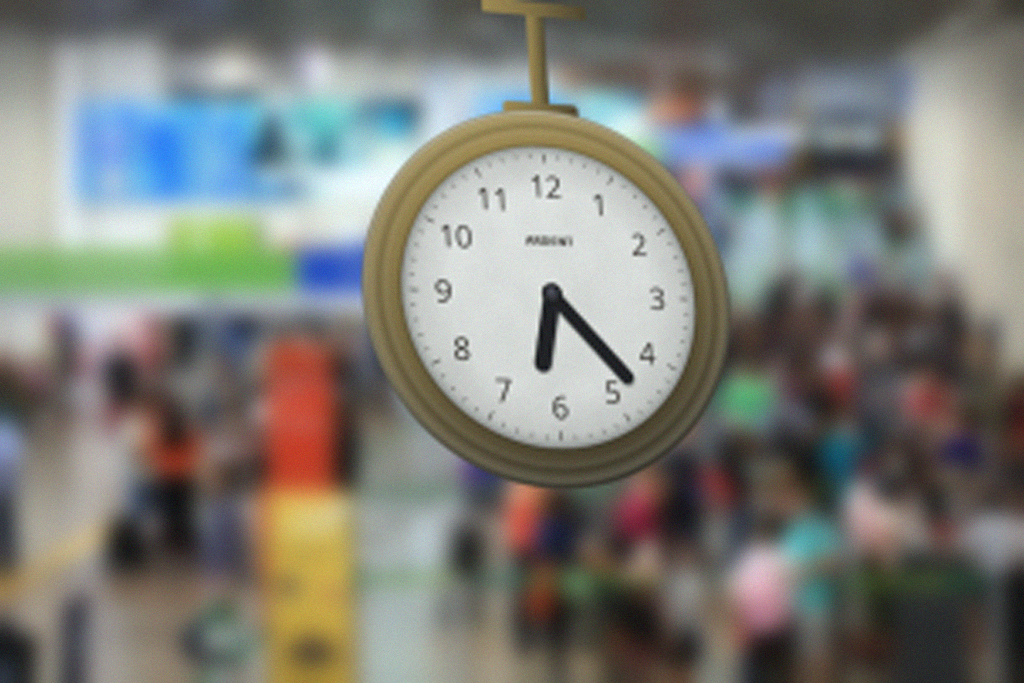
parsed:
6:23
